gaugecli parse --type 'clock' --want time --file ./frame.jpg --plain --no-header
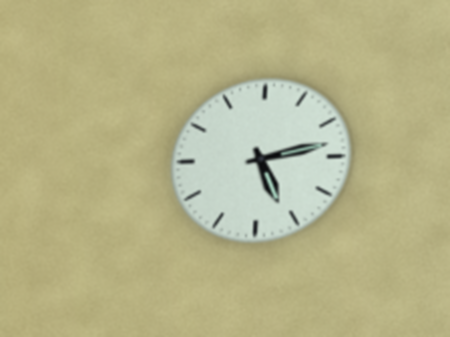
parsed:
5:13
